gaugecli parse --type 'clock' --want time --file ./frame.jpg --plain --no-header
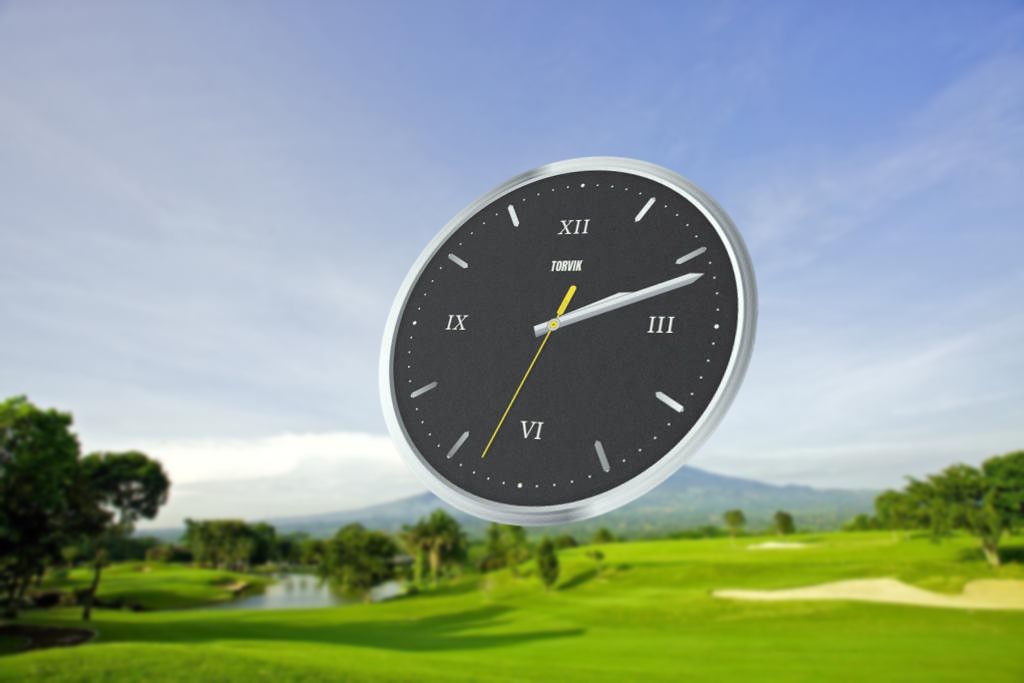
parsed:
2:11:33
